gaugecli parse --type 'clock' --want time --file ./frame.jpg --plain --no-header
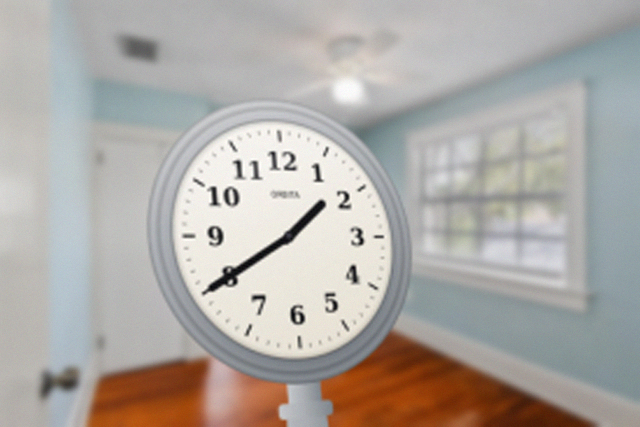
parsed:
1:40
